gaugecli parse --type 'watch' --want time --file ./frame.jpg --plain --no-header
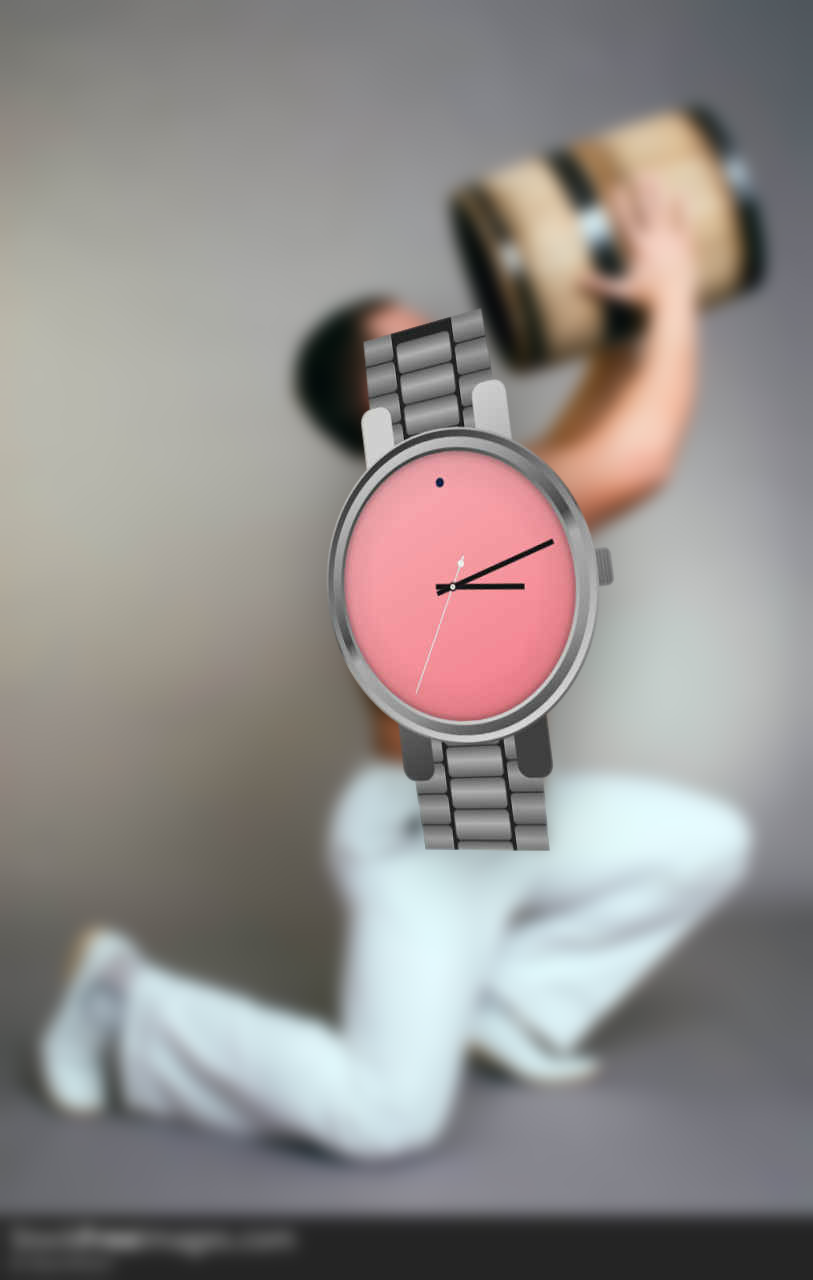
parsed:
3:12:35
